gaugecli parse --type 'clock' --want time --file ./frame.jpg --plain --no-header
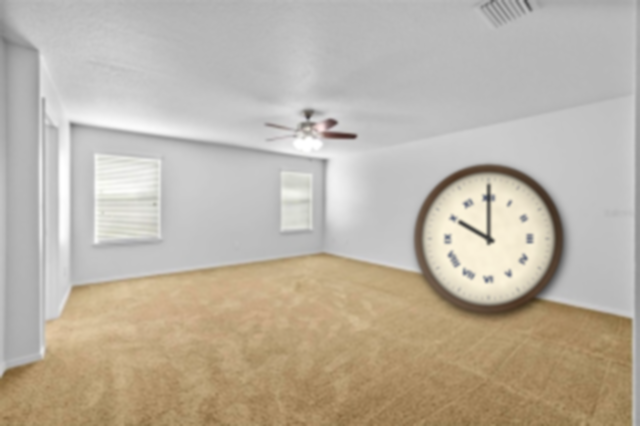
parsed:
10:00
